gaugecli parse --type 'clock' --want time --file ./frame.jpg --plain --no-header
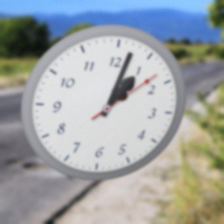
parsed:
1:02:08
